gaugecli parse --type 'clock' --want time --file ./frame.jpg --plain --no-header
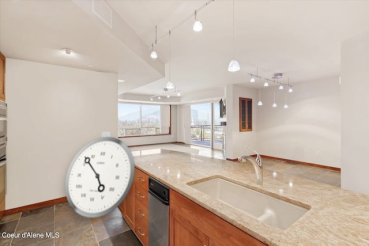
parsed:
4:52
